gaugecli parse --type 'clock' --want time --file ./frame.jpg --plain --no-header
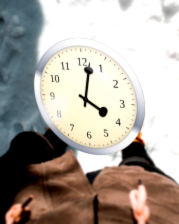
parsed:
4:02
